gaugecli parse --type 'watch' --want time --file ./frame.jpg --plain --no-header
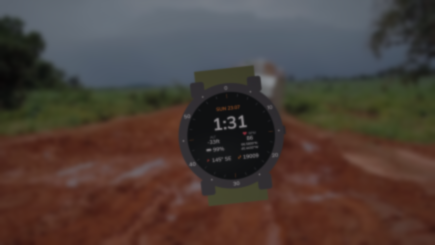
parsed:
1:31
